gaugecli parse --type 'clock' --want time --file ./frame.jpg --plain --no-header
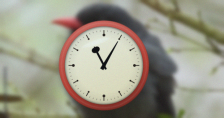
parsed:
11:05
